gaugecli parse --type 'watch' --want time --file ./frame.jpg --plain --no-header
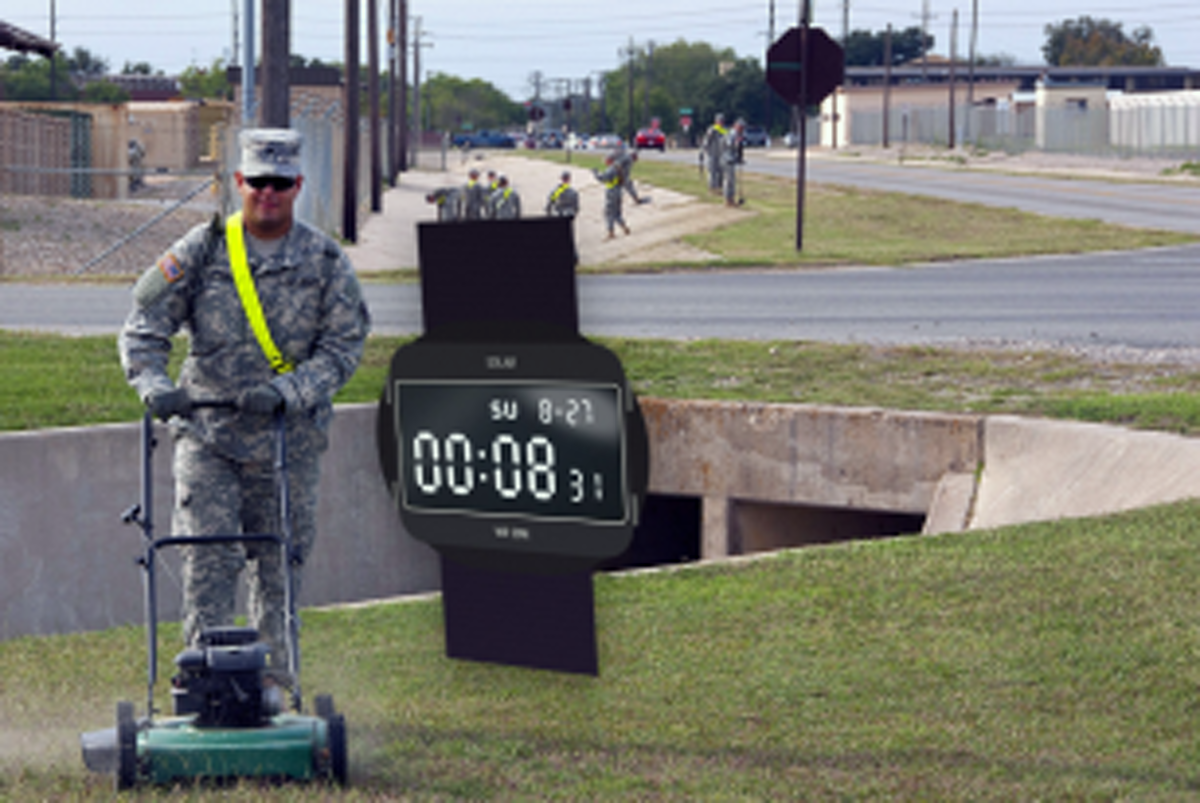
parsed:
0:08:31
